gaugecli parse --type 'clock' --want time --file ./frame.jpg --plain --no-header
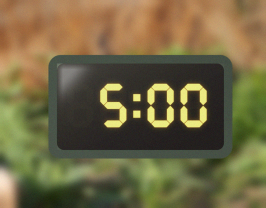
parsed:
5:00
